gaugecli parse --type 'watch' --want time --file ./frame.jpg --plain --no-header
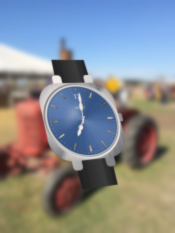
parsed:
7:01
